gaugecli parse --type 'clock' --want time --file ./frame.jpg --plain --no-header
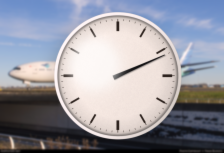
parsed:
2:11
